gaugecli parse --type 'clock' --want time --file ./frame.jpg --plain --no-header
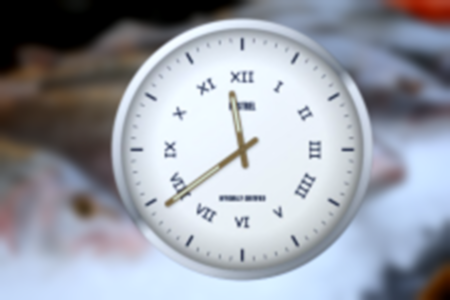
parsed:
11:39
